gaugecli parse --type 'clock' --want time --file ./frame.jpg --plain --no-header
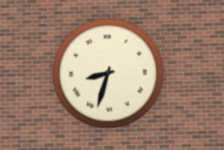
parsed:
8:33
